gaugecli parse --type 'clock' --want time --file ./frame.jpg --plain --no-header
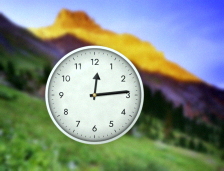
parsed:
12:14
